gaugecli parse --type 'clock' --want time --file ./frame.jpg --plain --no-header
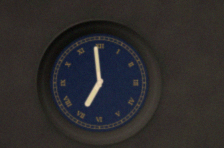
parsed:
6:59
